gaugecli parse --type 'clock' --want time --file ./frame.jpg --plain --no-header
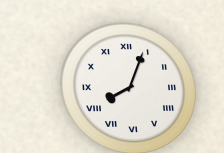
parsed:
8:04
